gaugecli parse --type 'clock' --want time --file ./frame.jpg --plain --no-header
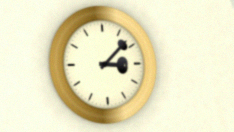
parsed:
3:08
